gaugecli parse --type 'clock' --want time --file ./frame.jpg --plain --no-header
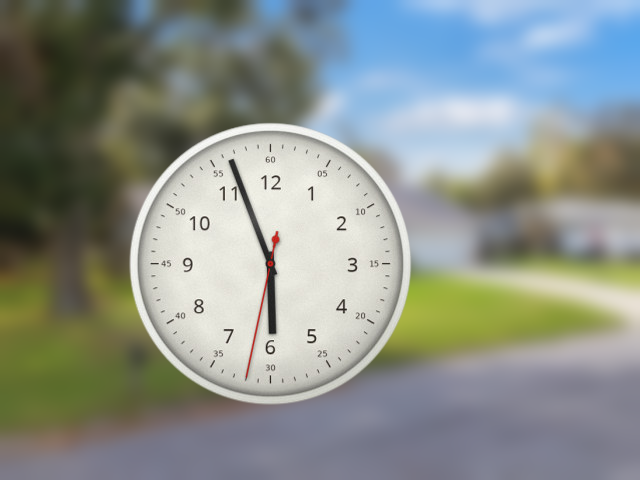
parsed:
5:56:32
